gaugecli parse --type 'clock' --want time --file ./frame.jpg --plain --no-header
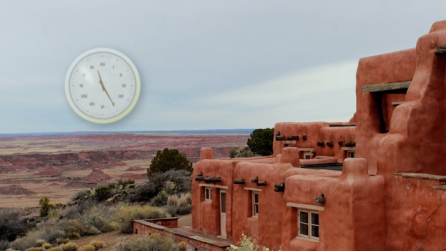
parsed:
11:25
